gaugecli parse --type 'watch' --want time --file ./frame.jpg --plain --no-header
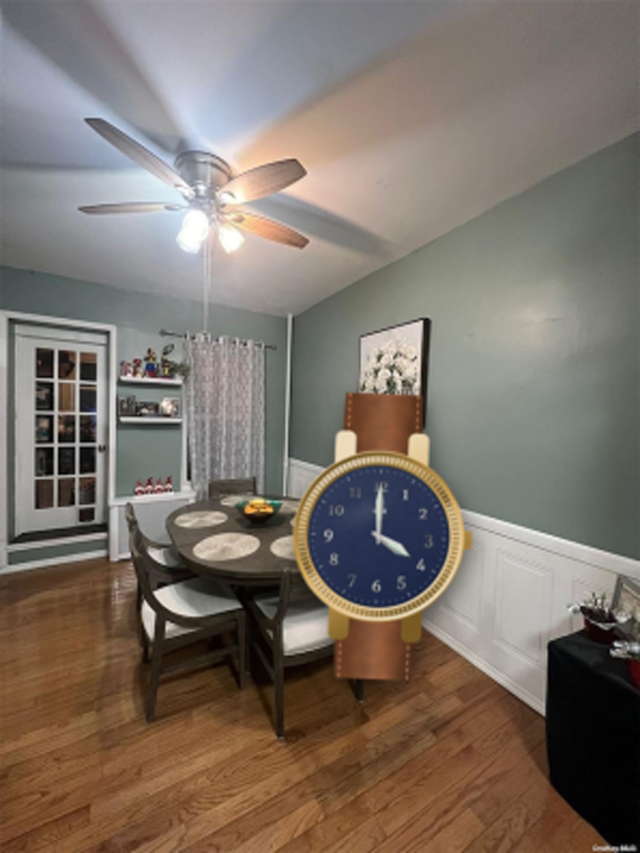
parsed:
4:00
